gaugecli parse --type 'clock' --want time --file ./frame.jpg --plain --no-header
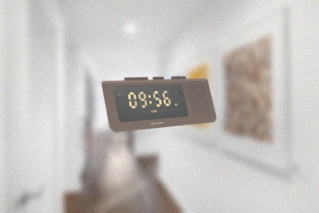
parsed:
9:56
